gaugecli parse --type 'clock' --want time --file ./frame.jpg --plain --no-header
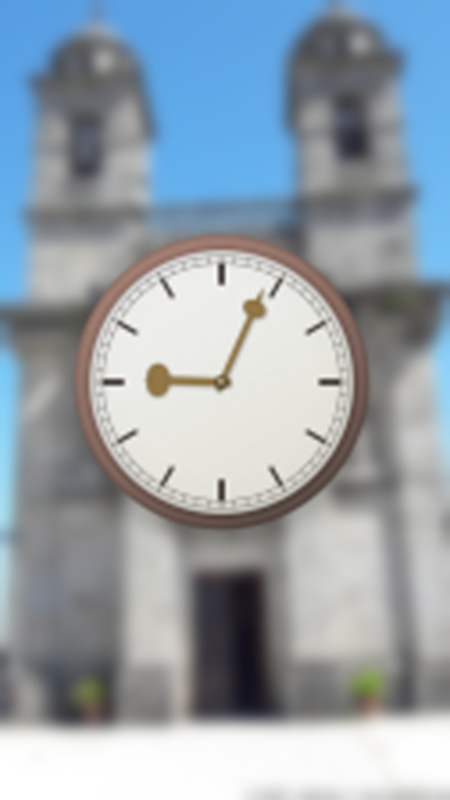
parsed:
9:04
